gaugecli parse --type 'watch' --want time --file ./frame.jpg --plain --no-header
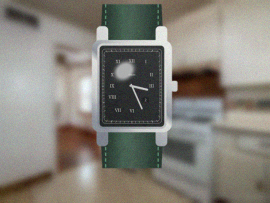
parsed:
3:26
